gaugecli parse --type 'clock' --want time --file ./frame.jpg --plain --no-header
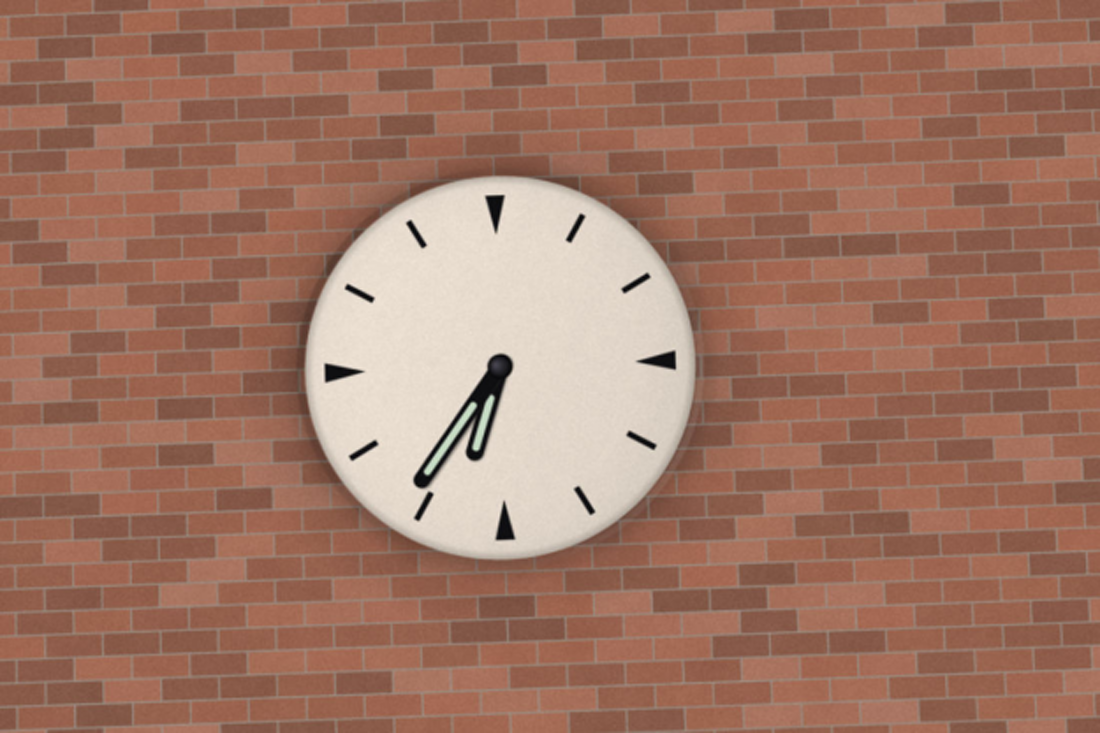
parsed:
6:36
